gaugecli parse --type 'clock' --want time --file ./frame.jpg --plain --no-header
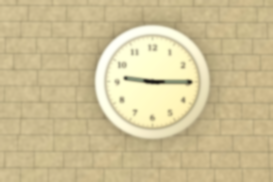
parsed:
9:15
